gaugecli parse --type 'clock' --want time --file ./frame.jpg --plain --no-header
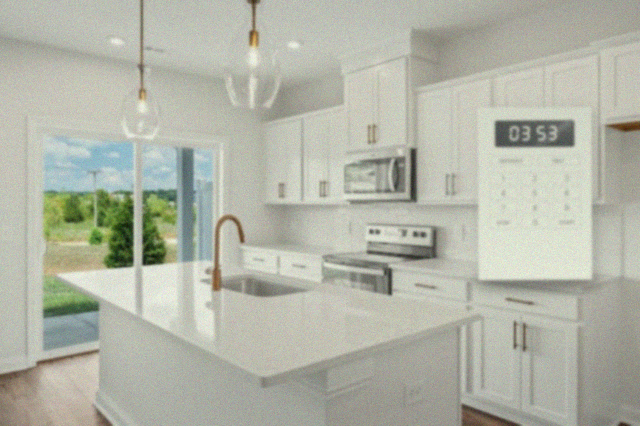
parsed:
3:53
